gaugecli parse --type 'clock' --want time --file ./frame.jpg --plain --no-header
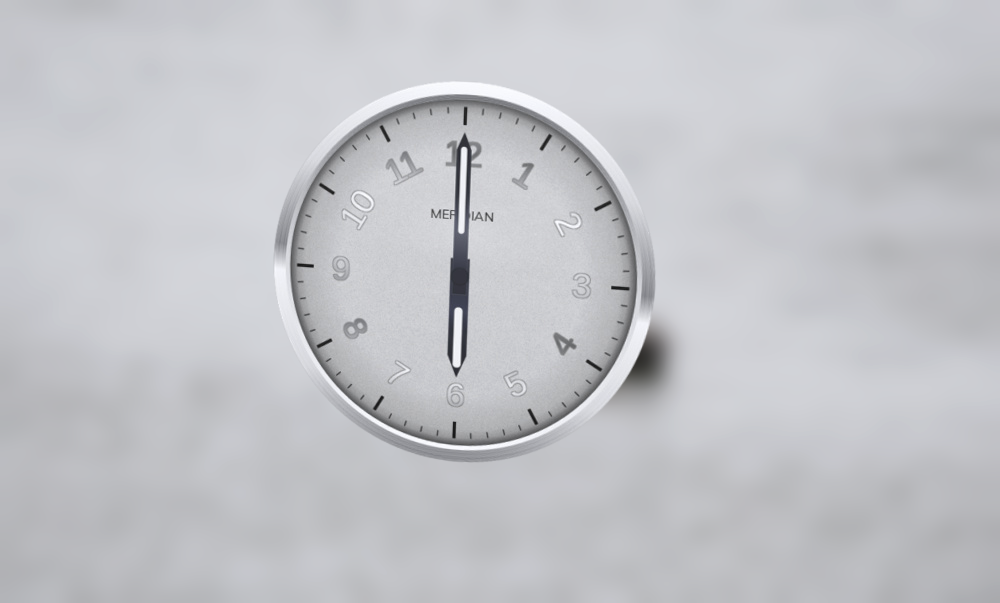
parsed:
6:00
